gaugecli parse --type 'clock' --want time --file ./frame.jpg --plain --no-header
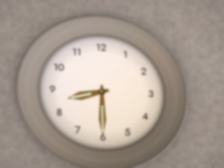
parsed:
8:30
